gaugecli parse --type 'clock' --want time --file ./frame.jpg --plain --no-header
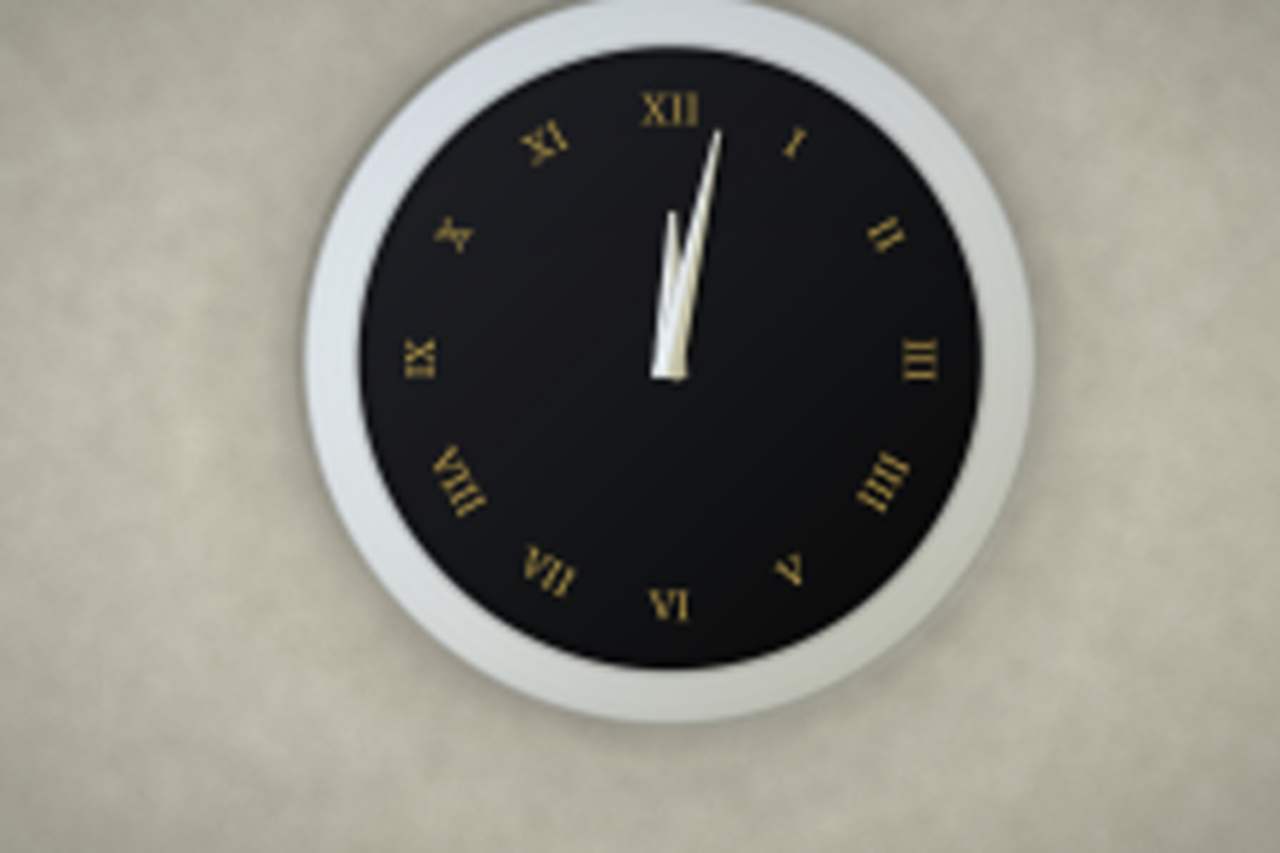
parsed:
12:02
